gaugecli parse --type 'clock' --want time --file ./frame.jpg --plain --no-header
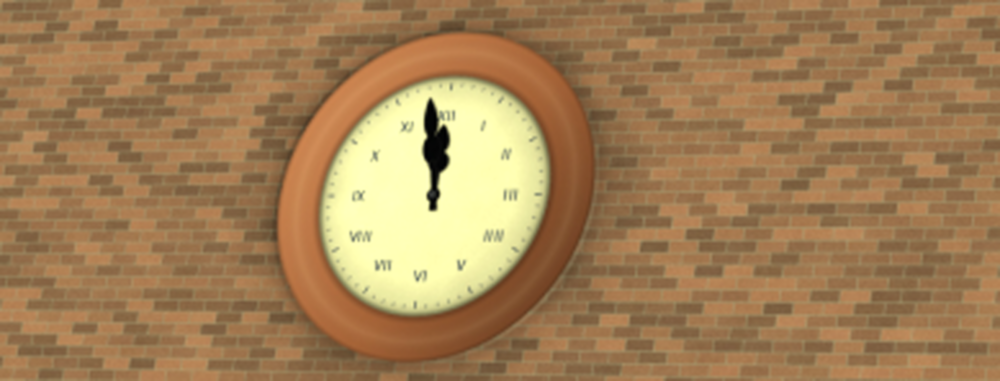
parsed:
11:58
